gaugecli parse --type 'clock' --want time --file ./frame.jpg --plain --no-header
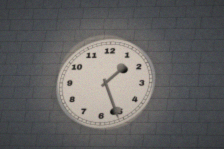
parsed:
1:26
